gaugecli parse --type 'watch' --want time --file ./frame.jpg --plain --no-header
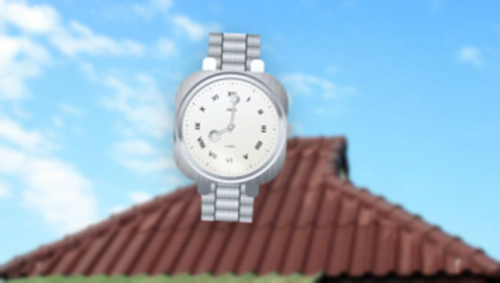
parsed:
8:01
